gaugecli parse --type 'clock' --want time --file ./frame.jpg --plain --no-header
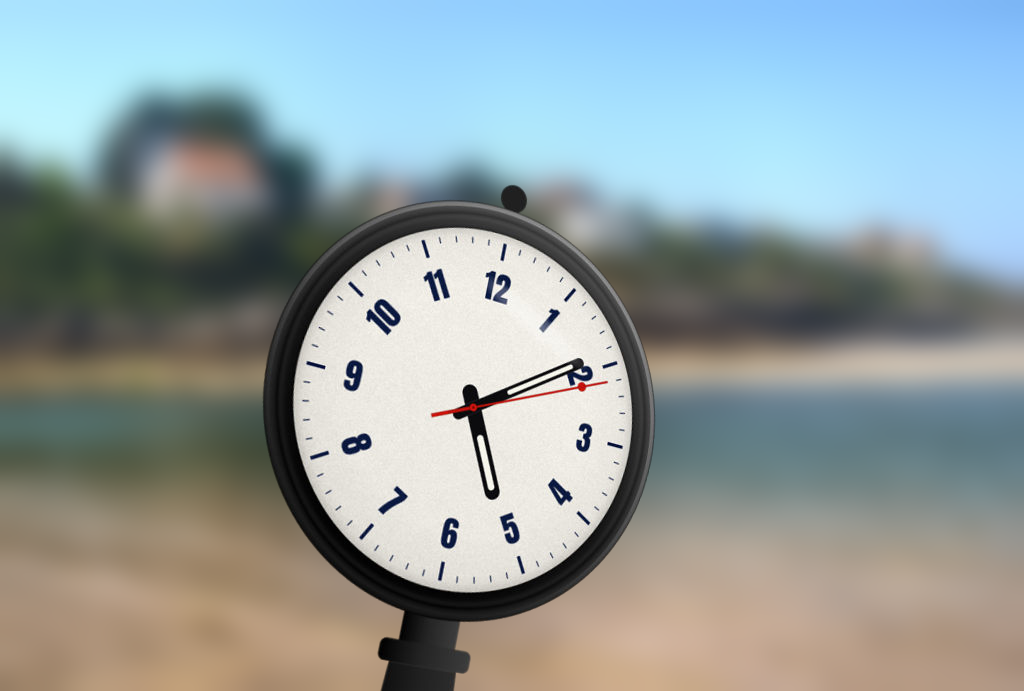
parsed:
5:09:11
